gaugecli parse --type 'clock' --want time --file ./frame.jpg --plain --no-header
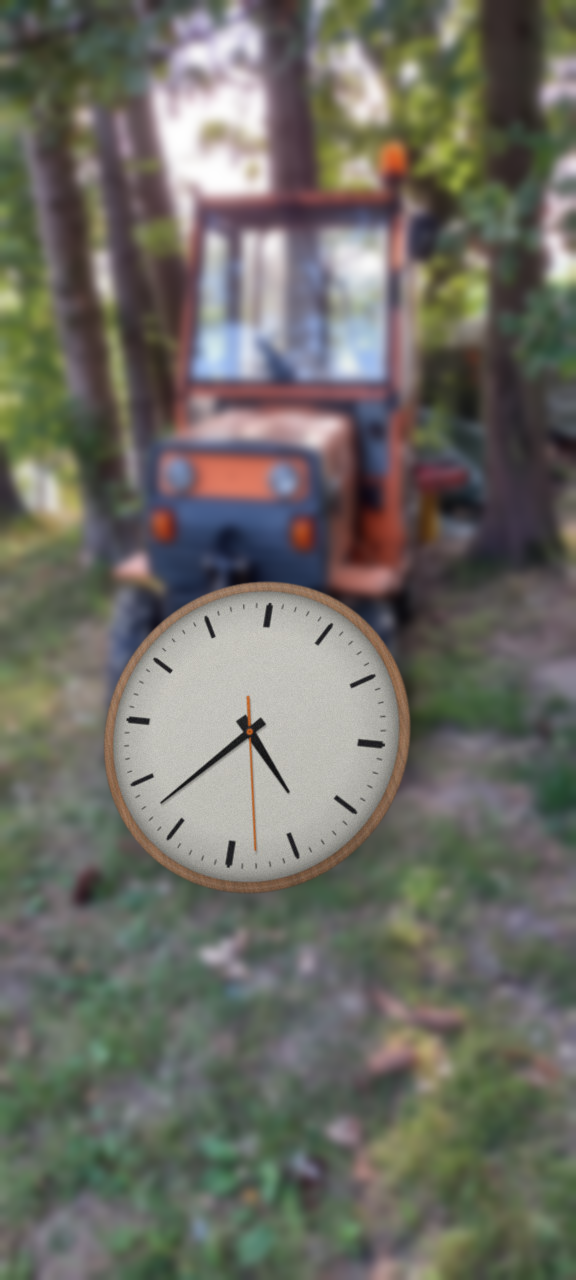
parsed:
4:37:28
